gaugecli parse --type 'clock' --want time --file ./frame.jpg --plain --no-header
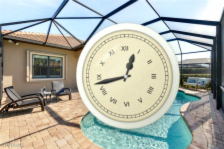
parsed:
12:43
